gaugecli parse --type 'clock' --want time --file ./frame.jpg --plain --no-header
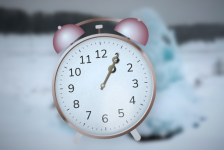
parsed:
1:05
